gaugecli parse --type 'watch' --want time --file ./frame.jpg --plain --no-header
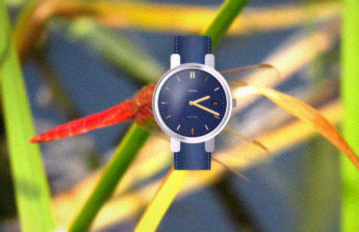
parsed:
2:19
